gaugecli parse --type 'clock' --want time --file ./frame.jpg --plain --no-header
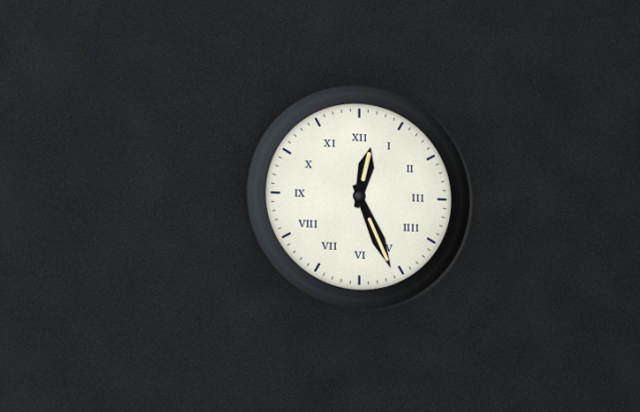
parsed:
12:26
